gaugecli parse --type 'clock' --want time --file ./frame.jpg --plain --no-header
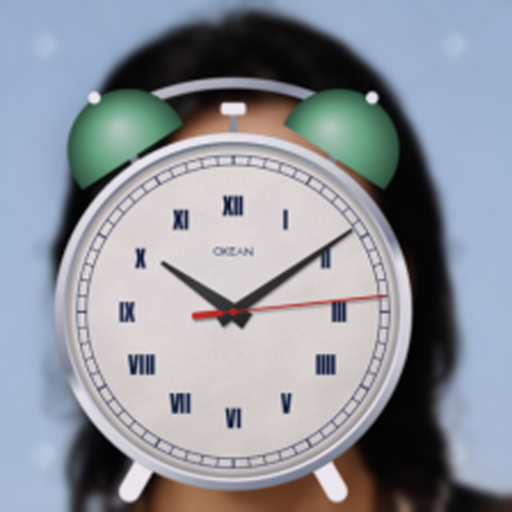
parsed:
10:09:14
